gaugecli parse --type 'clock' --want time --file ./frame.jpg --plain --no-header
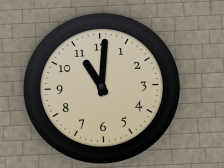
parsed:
11:01
